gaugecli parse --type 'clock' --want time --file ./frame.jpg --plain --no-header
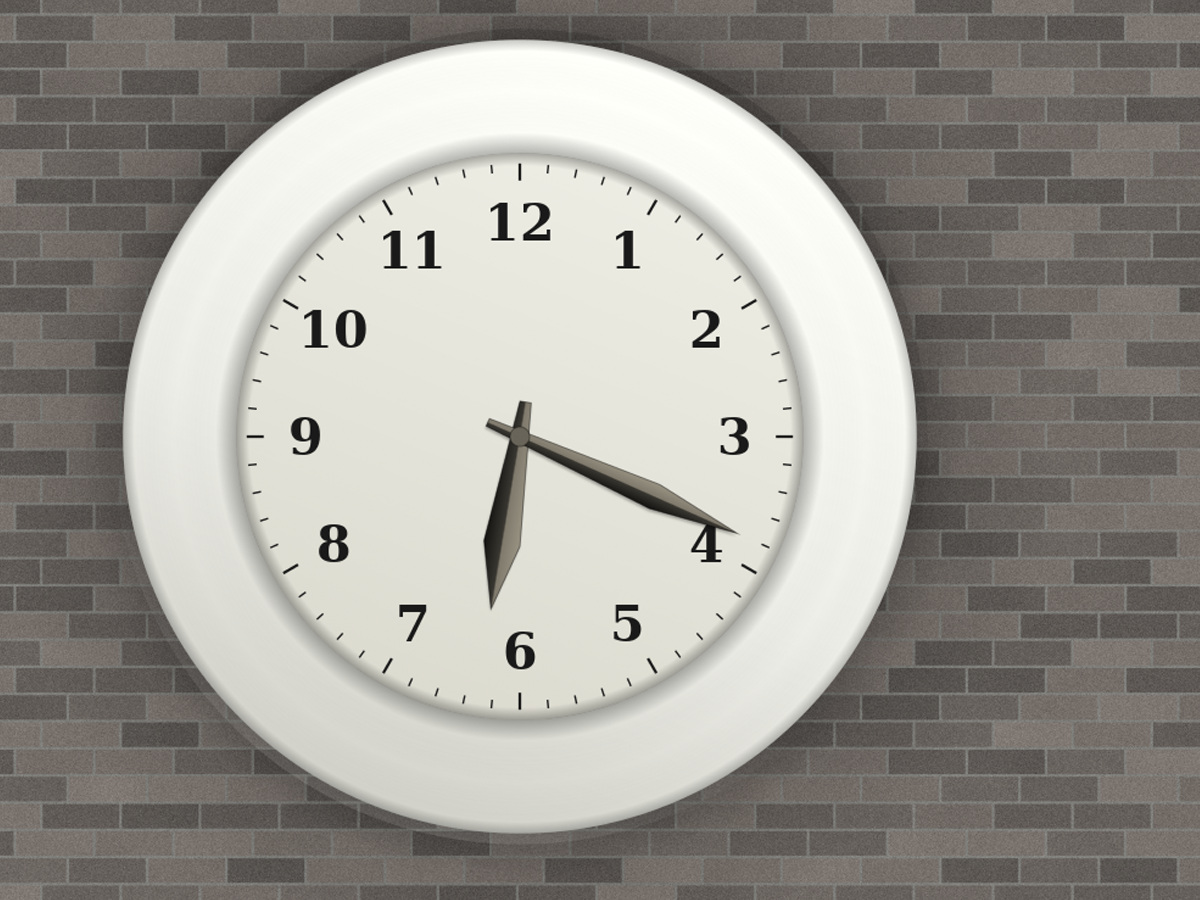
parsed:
6:19
